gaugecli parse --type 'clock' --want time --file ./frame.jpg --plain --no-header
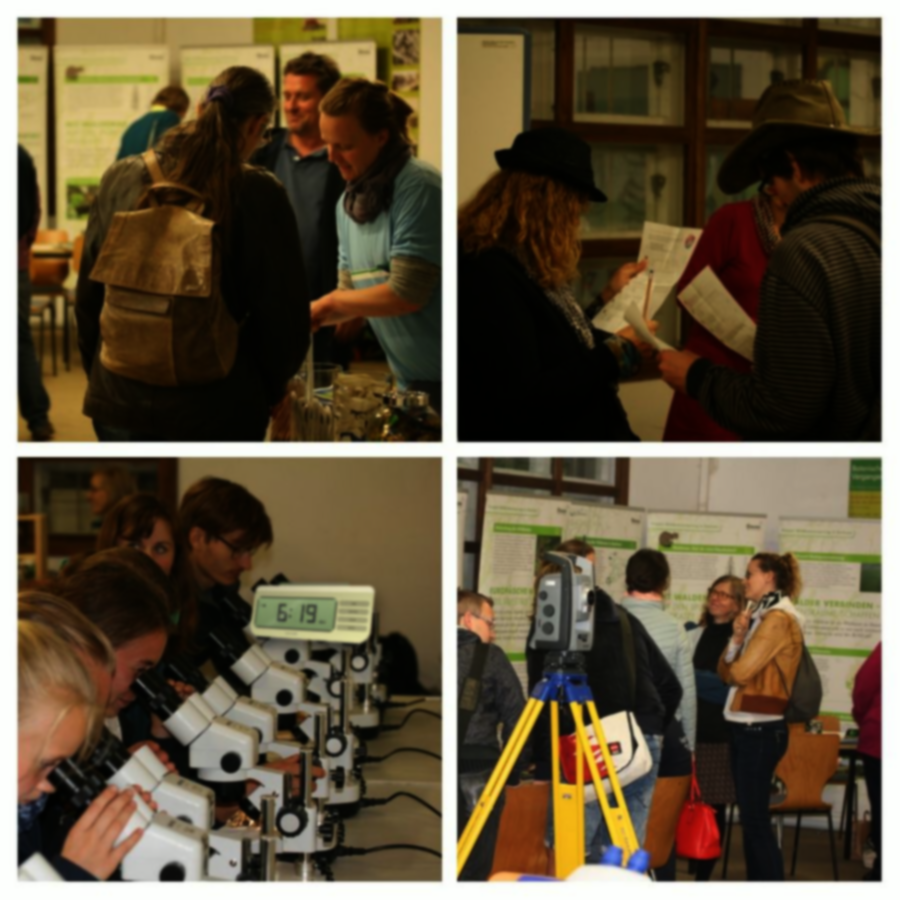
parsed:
6:19
